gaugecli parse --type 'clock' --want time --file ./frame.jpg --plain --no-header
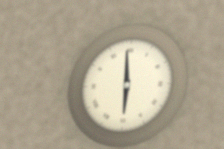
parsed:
5:59
